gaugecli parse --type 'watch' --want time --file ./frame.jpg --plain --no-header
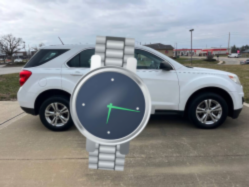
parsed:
6:16
